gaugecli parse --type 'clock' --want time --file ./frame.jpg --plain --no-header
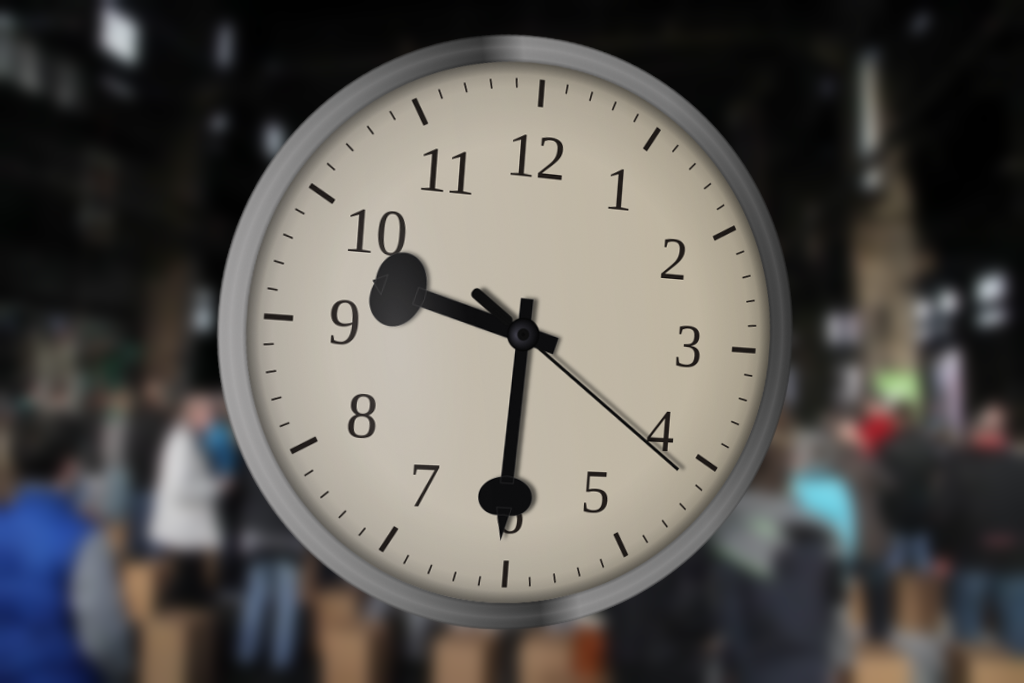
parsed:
9:30:21
